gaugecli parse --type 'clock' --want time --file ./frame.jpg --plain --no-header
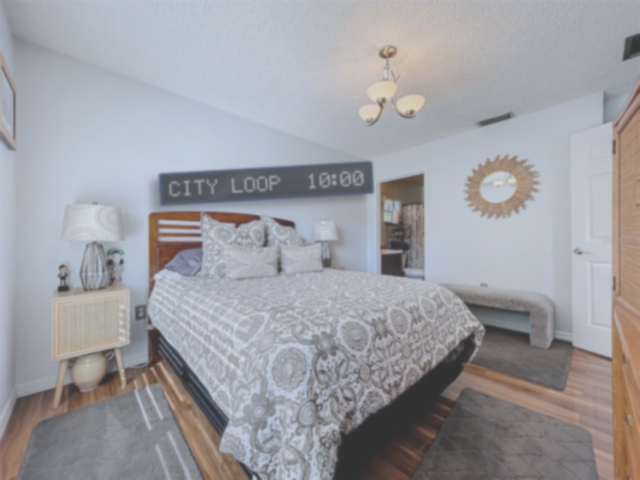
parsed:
10:00
